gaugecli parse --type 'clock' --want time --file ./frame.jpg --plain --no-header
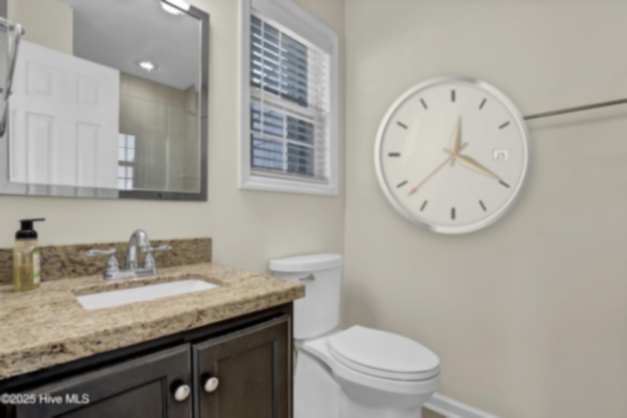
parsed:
12:19:38
